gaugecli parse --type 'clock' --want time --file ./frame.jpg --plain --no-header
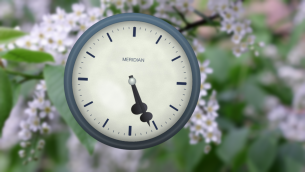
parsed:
5:26
